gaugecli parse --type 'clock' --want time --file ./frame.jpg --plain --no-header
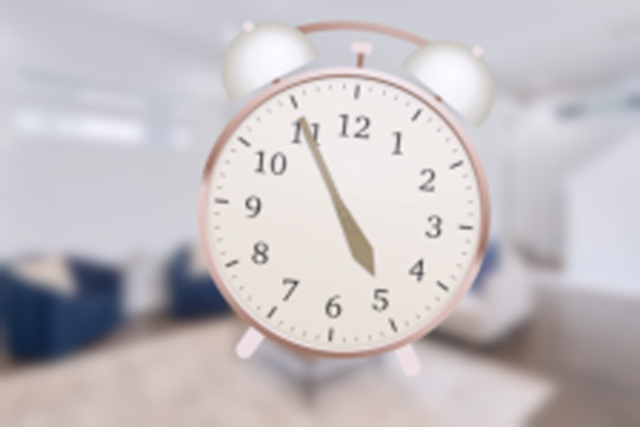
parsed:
4:55
